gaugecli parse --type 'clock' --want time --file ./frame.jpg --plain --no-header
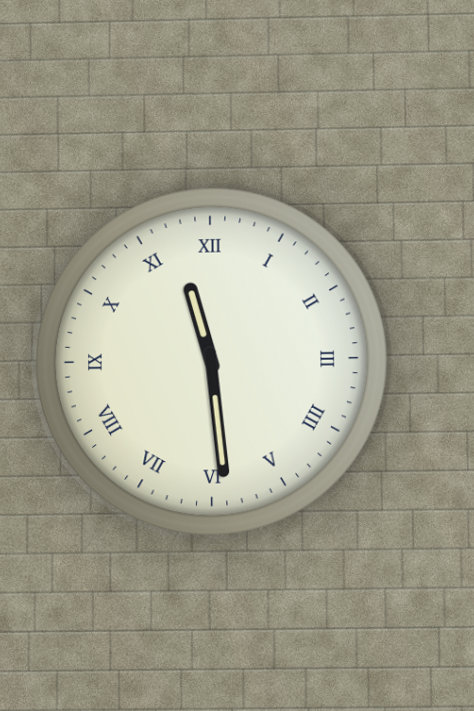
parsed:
11:29
